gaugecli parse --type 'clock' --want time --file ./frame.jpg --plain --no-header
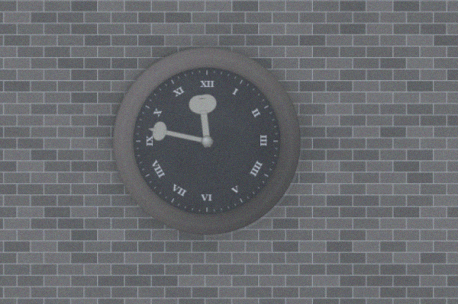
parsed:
11:47
